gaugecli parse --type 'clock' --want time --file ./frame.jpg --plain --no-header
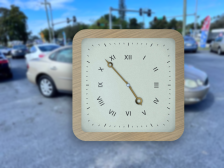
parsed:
4:53
